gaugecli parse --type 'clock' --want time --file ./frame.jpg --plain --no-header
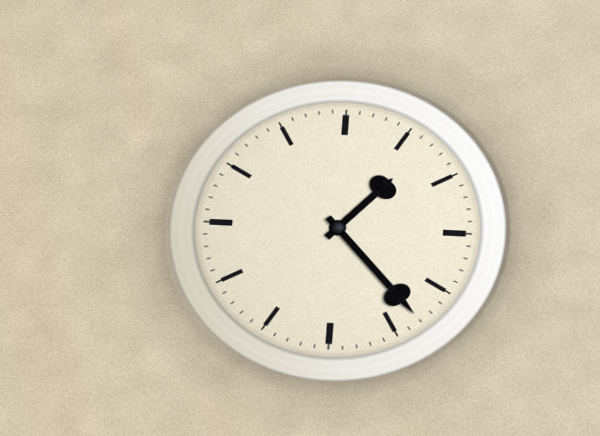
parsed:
1:23
